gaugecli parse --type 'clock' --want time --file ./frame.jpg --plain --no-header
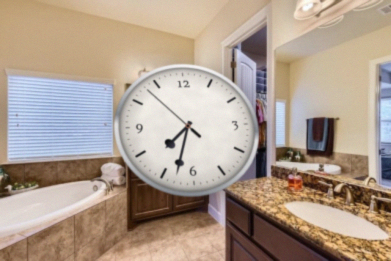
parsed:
7:32:53
